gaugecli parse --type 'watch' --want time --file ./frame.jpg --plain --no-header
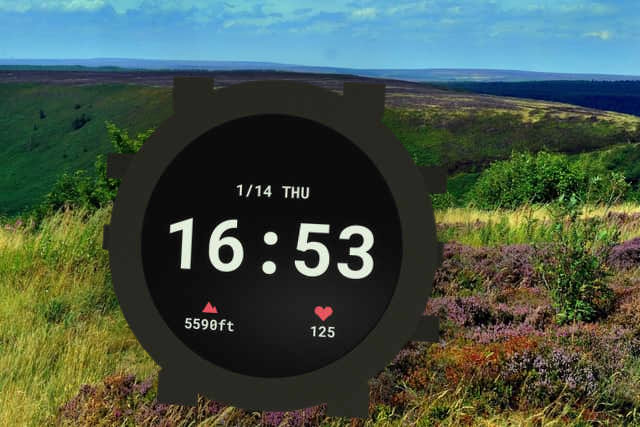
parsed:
16:53
